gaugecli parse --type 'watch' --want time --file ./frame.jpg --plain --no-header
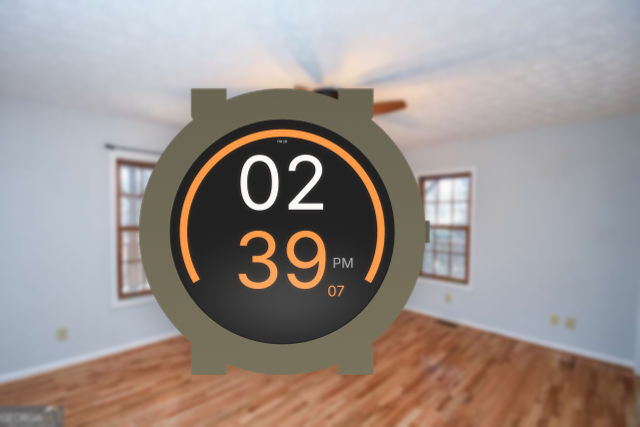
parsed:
2:39:07
